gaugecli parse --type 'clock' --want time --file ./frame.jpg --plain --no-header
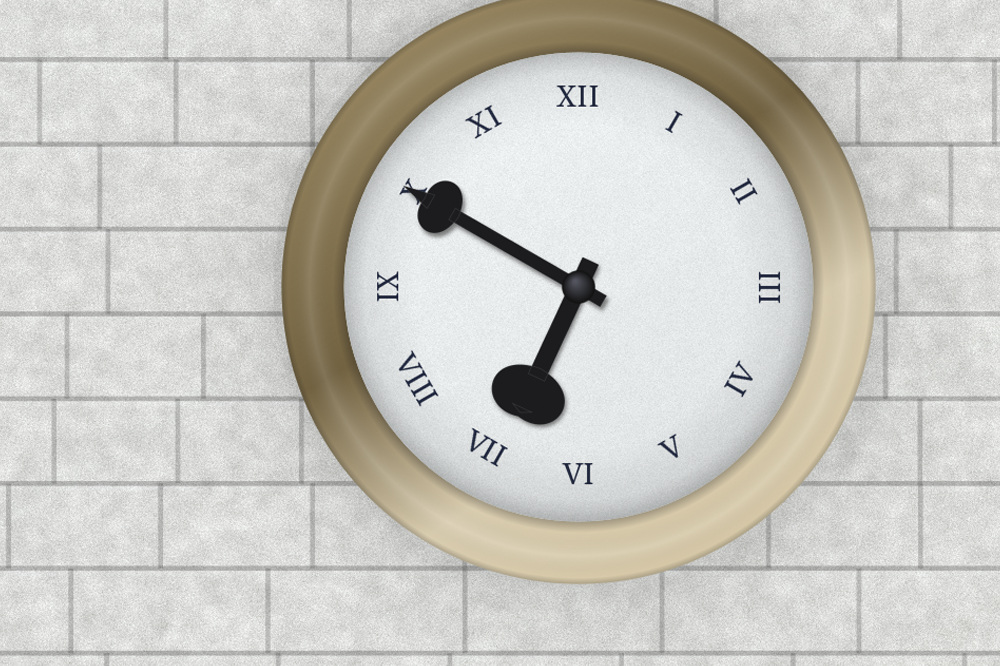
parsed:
6:50
